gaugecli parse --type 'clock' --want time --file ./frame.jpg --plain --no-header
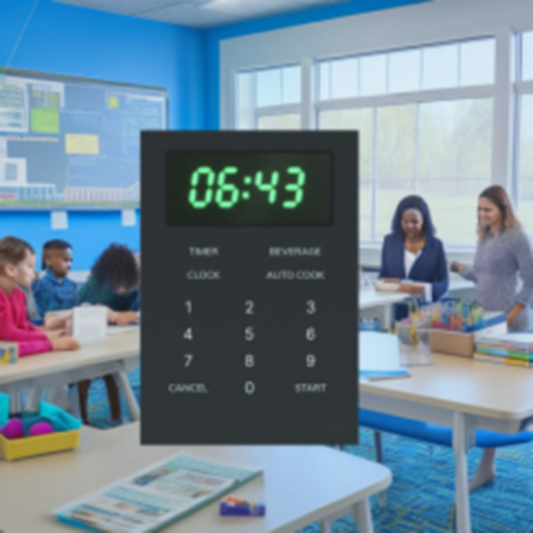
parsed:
6:43
